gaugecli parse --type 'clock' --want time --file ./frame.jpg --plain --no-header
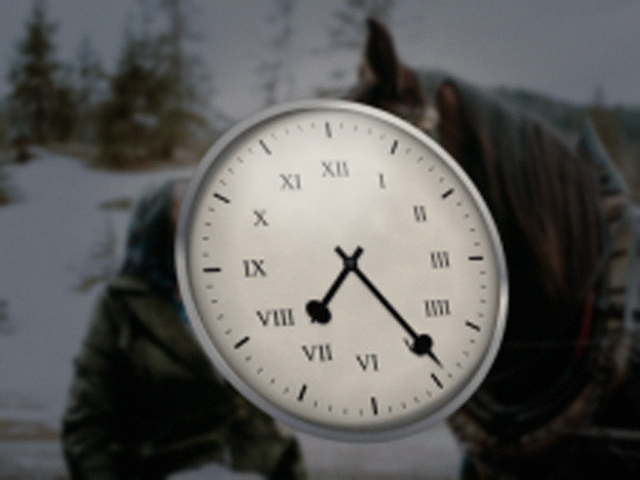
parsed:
7:24
